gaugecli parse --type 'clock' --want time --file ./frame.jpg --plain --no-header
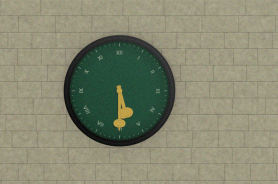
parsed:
5:30
